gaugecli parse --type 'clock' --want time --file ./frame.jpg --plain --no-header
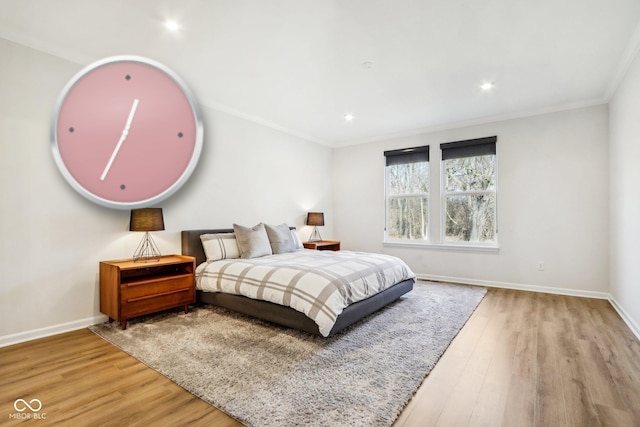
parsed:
12:34
